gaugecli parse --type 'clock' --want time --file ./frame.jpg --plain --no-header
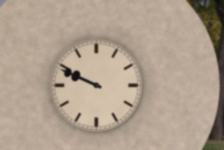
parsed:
9:49
